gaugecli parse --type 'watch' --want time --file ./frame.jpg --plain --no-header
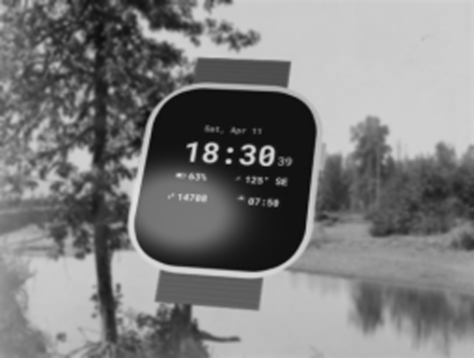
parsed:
18:30
